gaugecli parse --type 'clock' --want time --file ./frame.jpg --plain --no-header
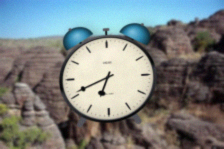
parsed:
6:41
